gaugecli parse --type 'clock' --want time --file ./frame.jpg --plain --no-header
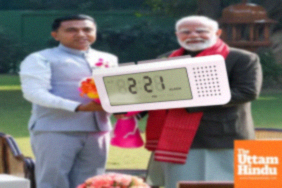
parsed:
2:21
